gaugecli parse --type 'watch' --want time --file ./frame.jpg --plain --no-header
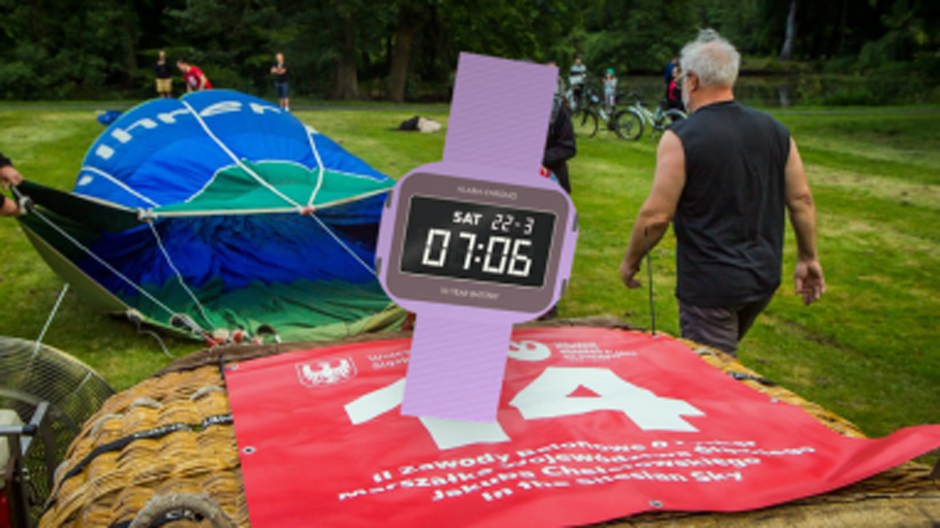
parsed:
7:06
